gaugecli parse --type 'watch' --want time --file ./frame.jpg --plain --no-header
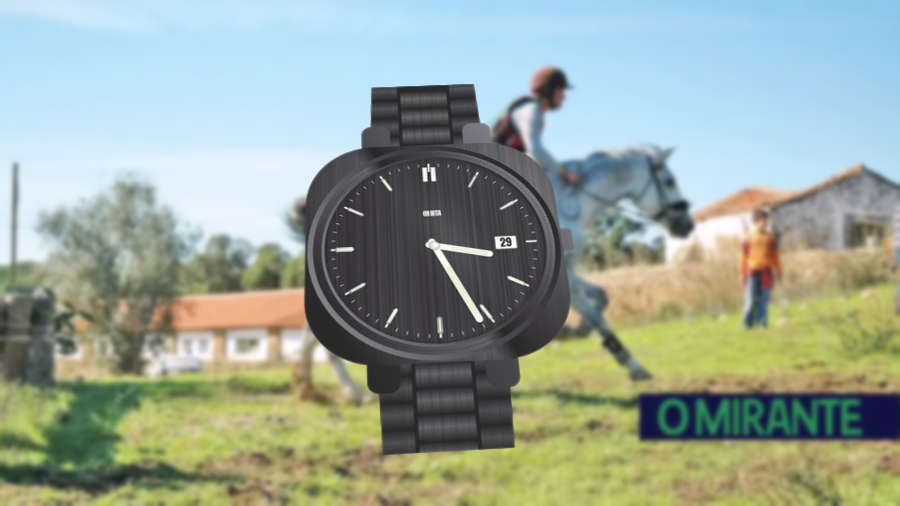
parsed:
3:26
